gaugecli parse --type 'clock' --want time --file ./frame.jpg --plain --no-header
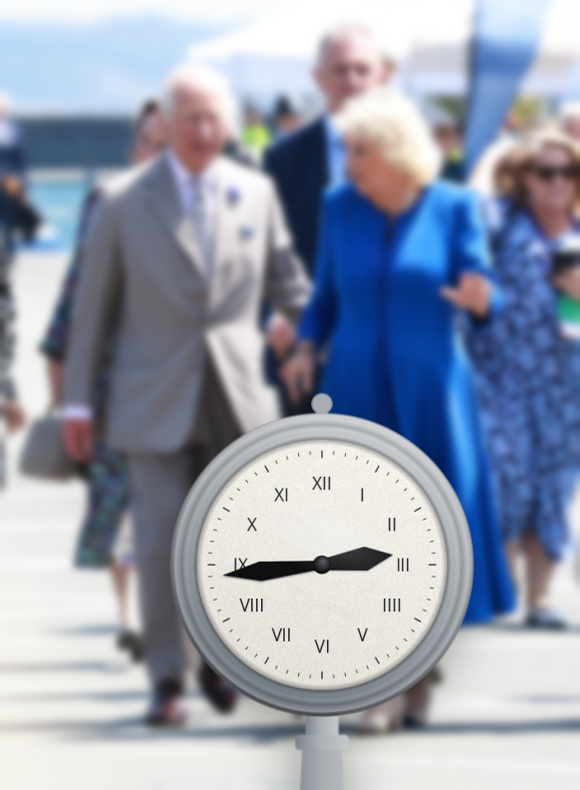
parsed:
2:44
